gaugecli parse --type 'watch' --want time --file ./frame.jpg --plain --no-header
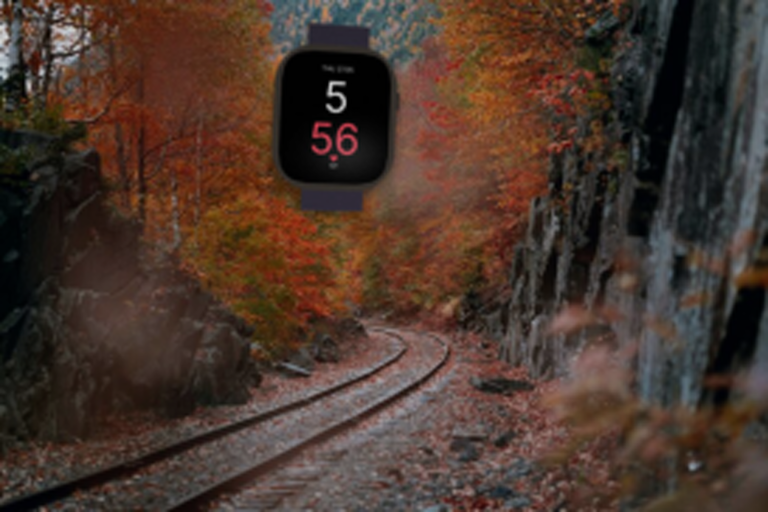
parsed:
5:56
